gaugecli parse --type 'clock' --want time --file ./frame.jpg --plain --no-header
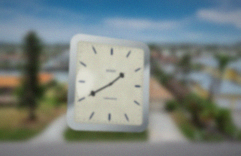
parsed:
1:40
